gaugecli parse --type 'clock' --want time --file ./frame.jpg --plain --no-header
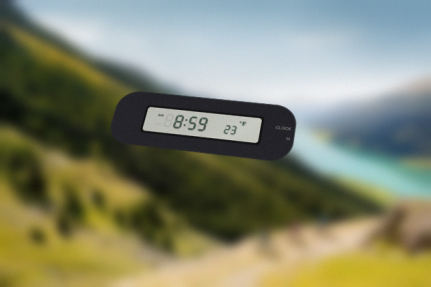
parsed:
8:59
